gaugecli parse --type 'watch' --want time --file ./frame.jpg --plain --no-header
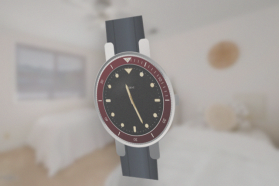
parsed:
11:26
